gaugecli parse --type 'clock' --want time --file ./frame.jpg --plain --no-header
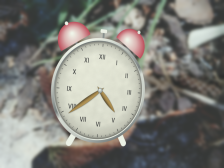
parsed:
4:39
